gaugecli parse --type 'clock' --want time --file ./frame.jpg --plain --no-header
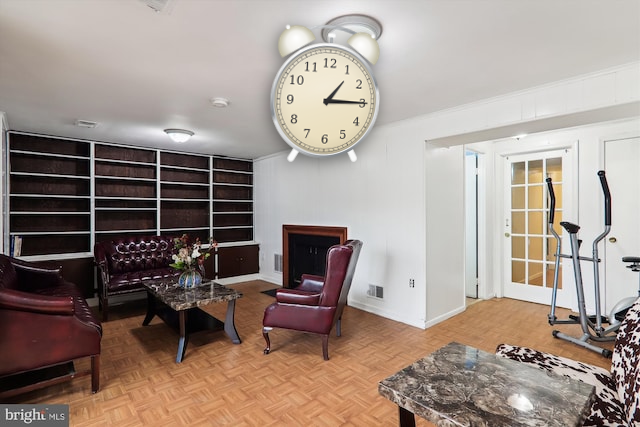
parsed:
1:15
